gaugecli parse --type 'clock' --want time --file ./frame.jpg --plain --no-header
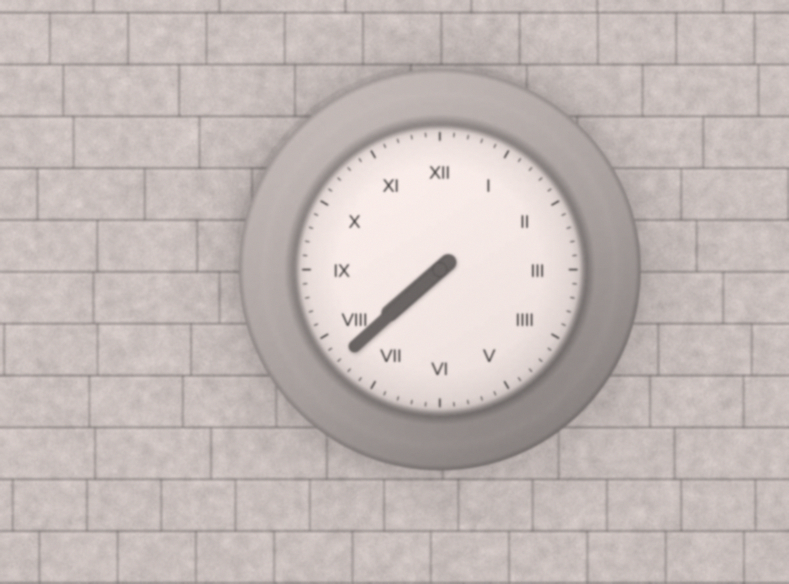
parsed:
7:38
